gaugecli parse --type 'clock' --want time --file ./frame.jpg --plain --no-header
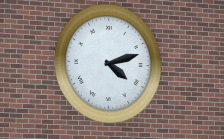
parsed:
4:12
